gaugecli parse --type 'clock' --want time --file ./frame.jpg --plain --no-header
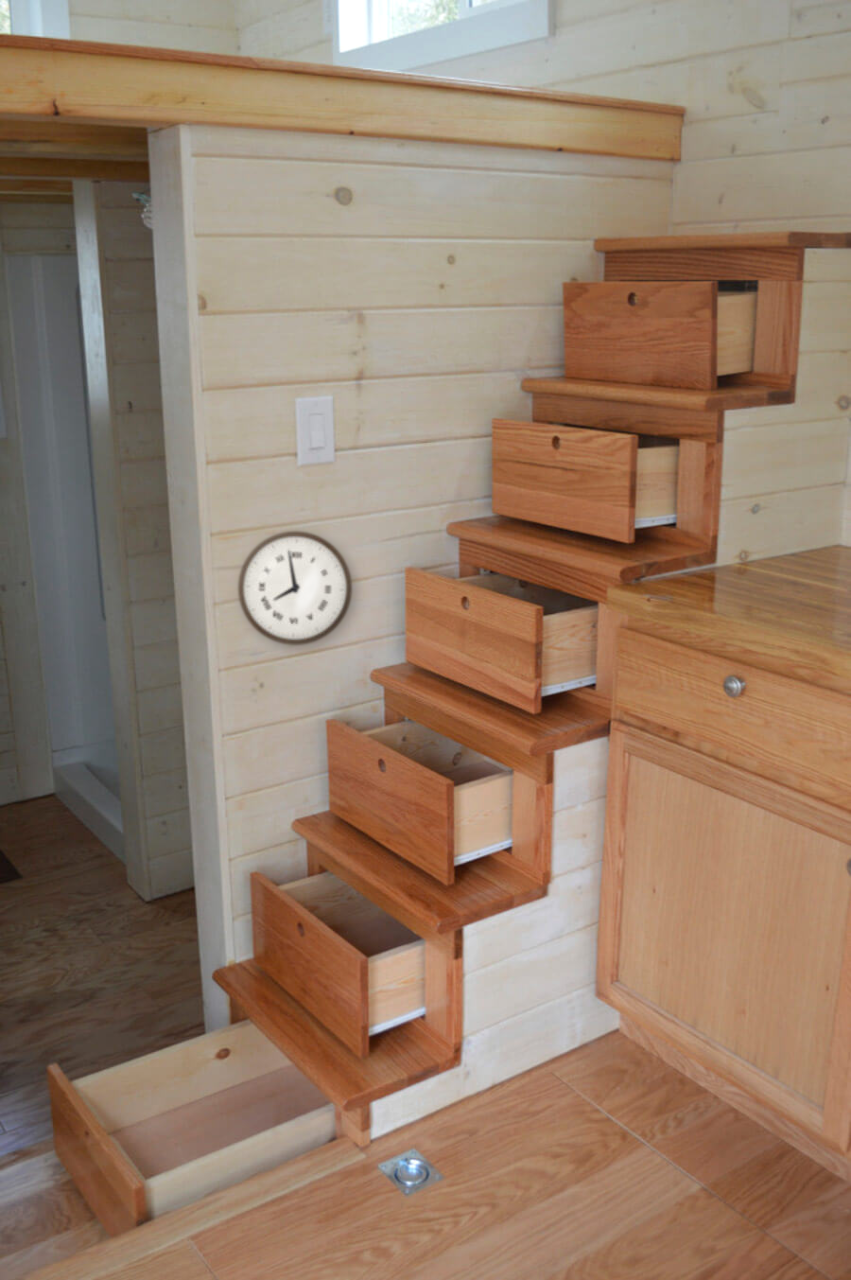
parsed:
7:58
